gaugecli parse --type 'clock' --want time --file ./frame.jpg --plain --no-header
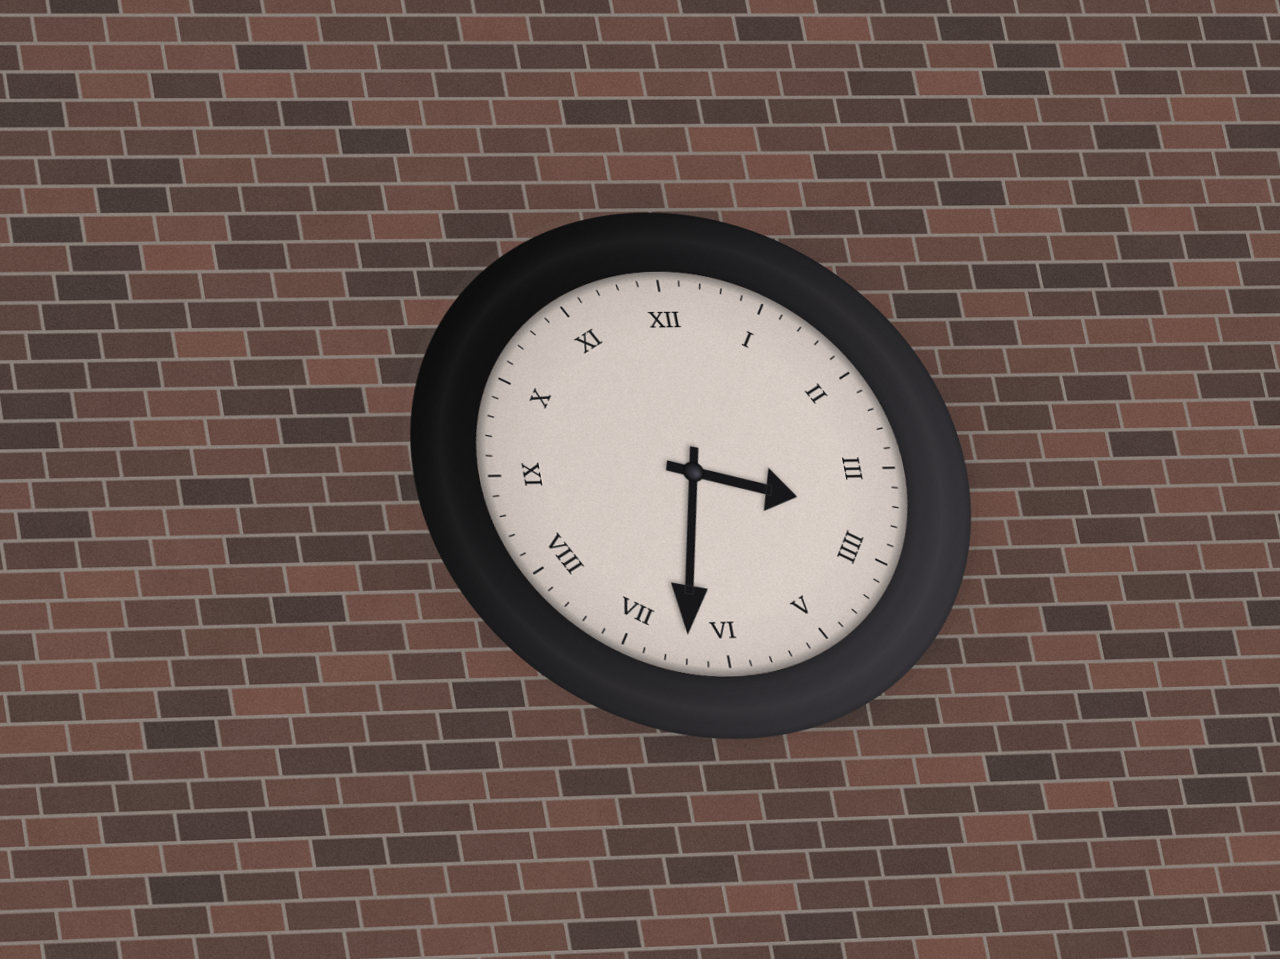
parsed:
3:32
